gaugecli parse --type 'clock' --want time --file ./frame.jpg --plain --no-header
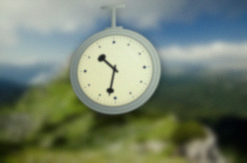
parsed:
10:32
